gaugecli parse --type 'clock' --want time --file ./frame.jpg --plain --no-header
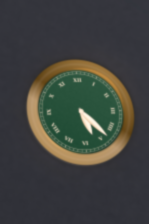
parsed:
5:23
